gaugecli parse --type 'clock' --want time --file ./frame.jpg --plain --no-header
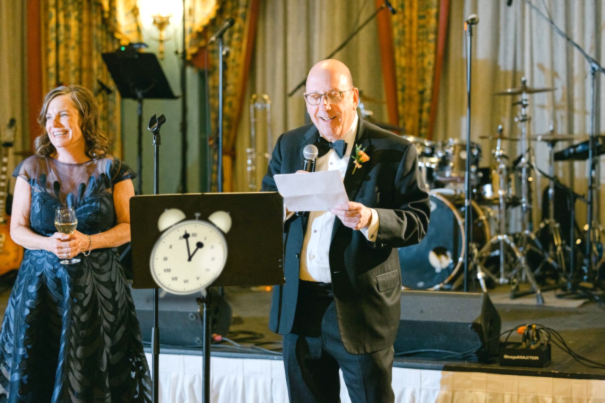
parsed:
12:57
